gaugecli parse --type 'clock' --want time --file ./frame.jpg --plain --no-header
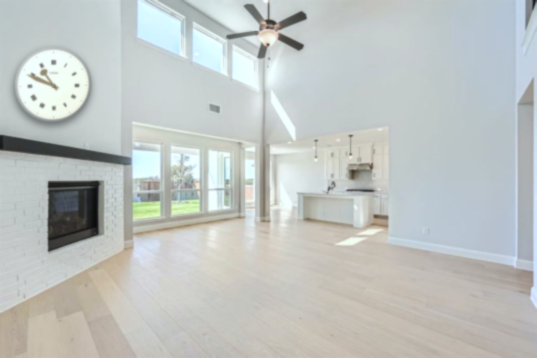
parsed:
10:49
